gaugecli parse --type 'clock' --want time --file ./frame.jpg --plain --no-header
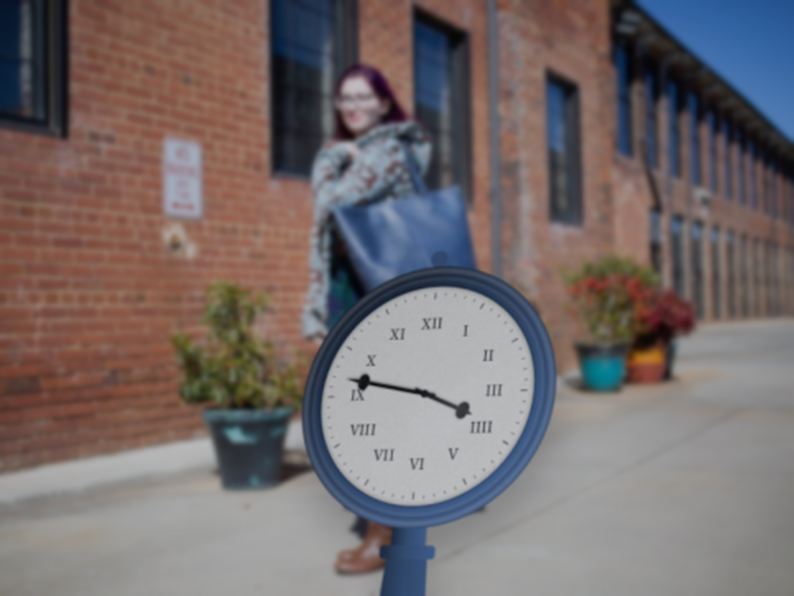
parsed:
3:47
